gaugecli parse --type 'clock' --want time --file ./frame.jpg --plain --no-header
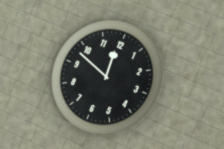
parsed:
11:48
